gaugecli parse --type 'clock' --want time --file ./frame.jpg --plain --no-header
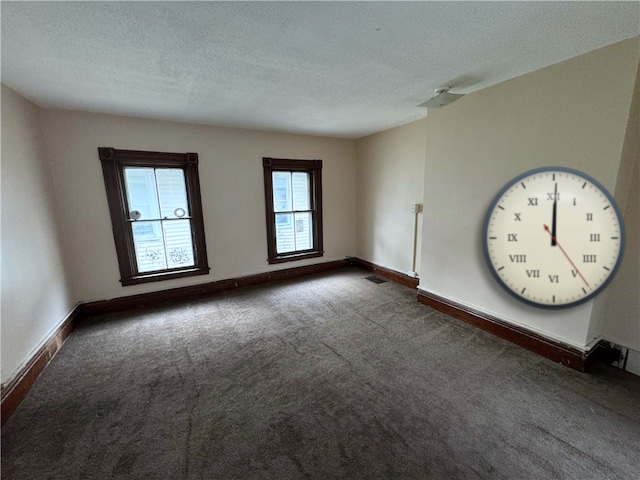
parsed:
12:00:24
